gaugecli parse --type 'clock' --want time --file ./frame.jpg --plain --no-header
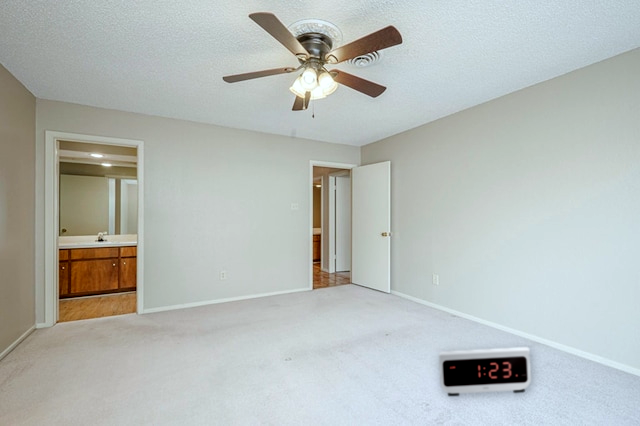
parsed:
1:23
